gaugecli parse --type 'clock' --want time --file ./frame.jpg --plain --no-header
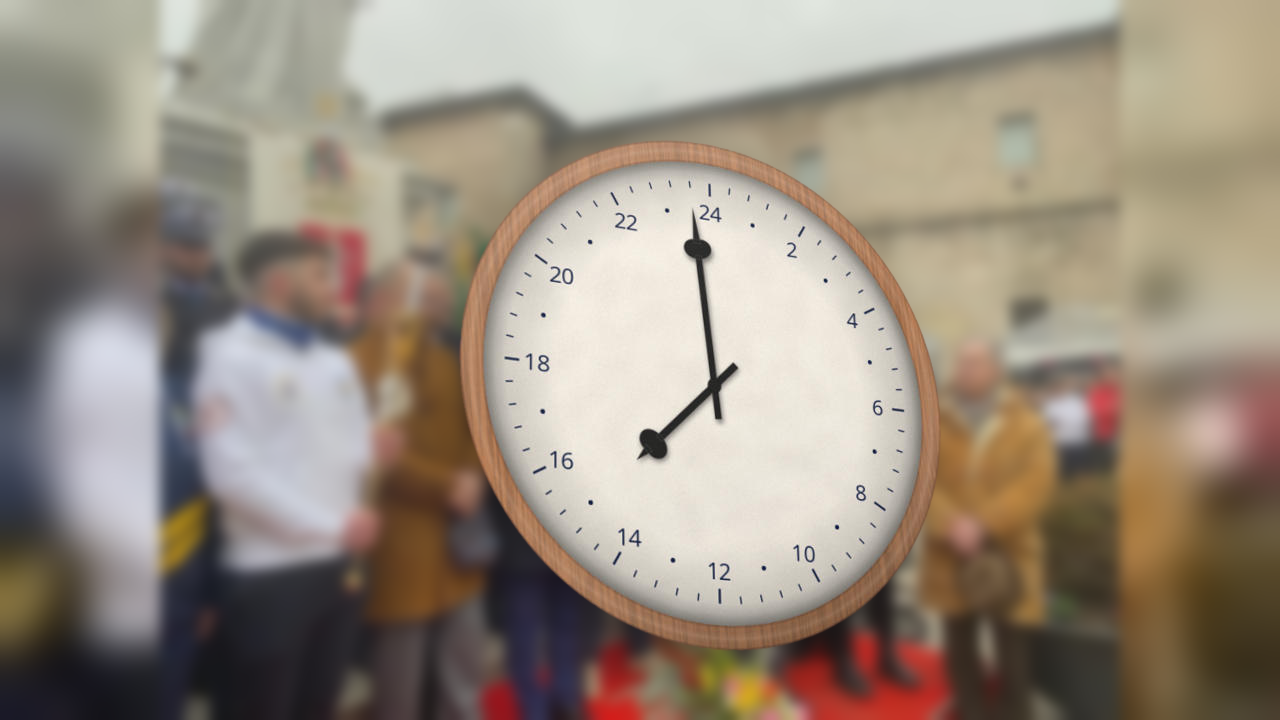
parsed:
14:59
